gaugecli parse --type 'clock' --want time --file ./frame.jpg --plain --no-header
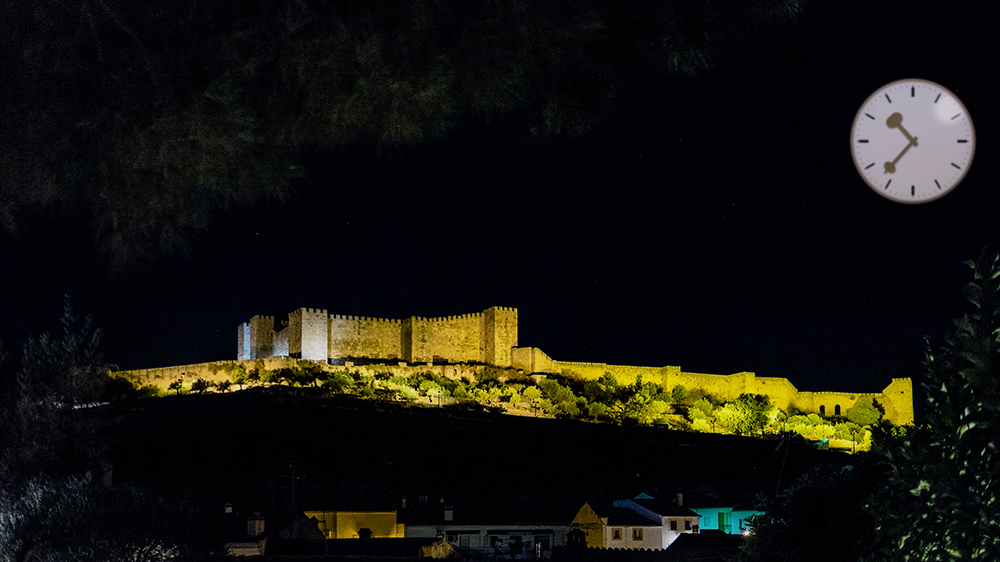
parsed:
10:37
